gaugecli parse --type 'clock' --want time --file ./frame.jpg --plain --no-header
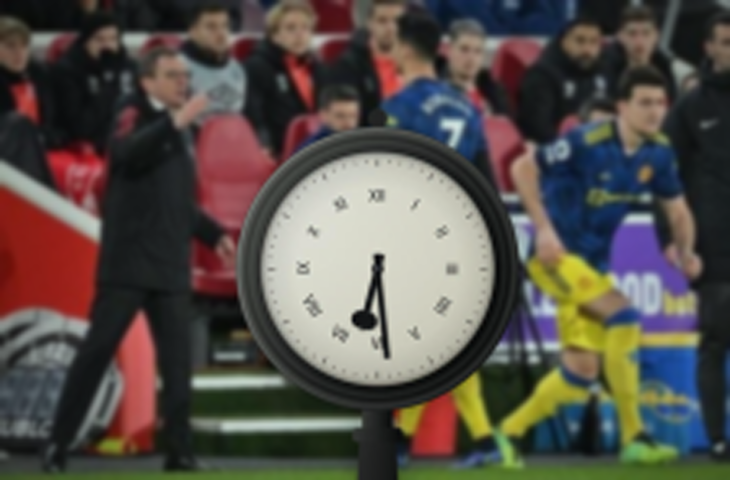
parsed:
6:29
